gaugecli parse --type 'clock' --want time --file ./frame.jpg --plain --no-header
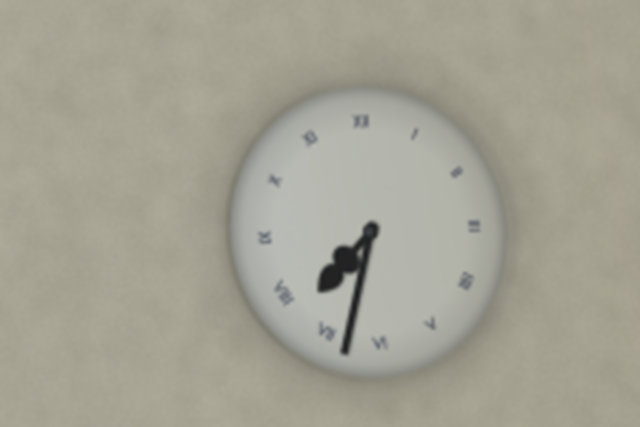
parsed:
7:33
